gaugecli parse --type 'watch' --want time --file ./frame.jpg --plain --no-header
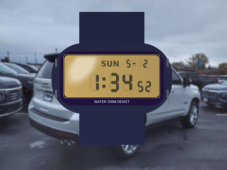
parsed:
1:34:52
